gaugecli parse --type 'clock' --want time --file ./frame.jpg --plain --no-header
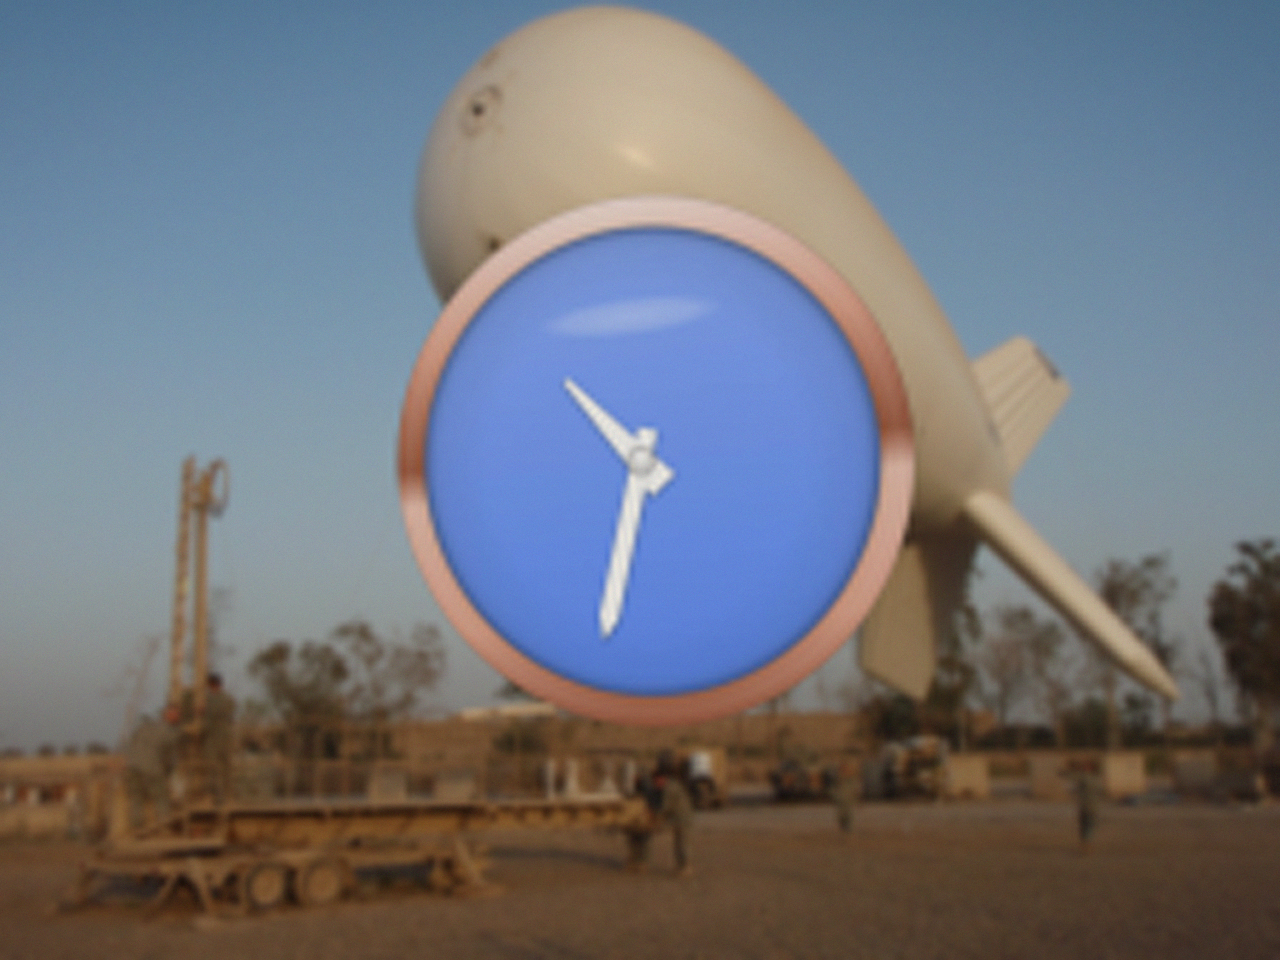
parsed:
10:32
